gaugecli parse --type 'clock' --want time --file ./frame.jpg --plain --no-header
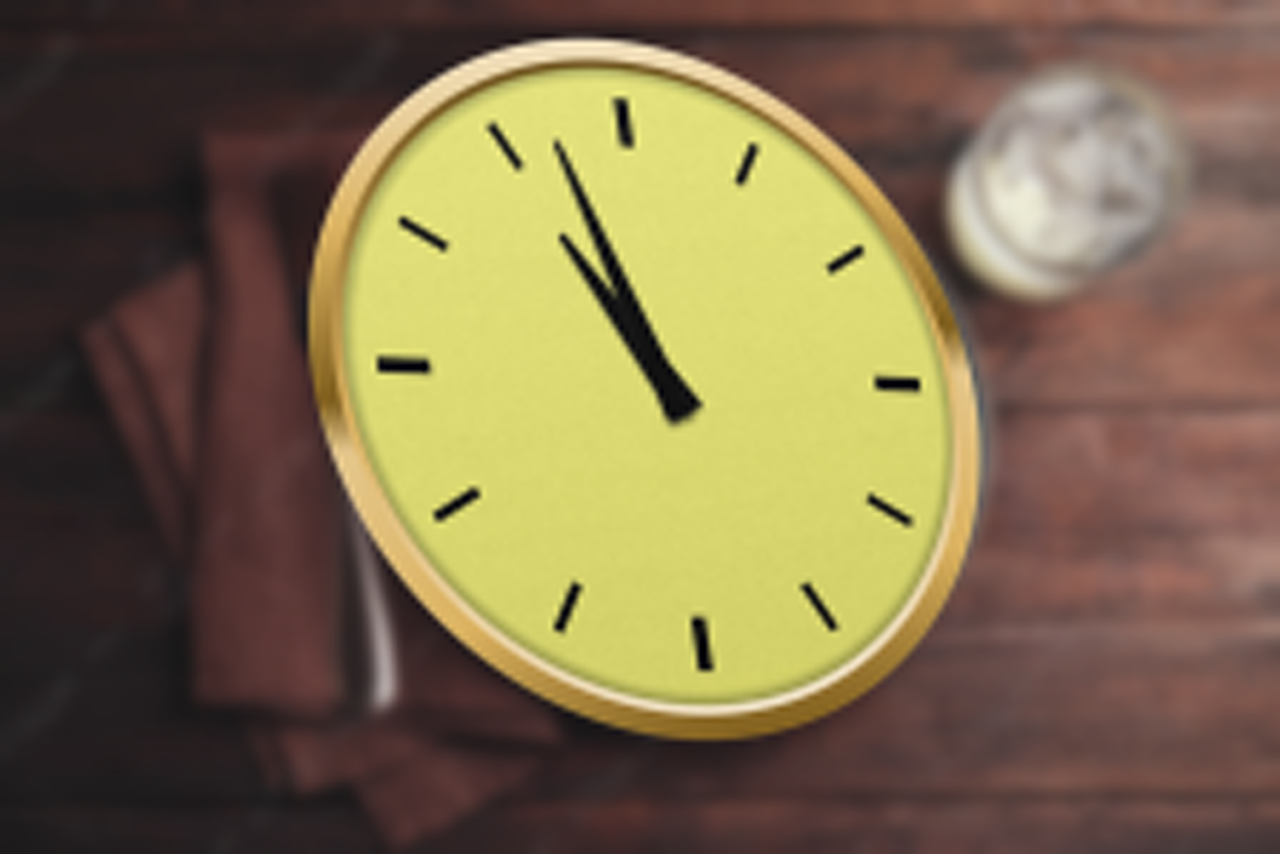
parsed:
10:57
